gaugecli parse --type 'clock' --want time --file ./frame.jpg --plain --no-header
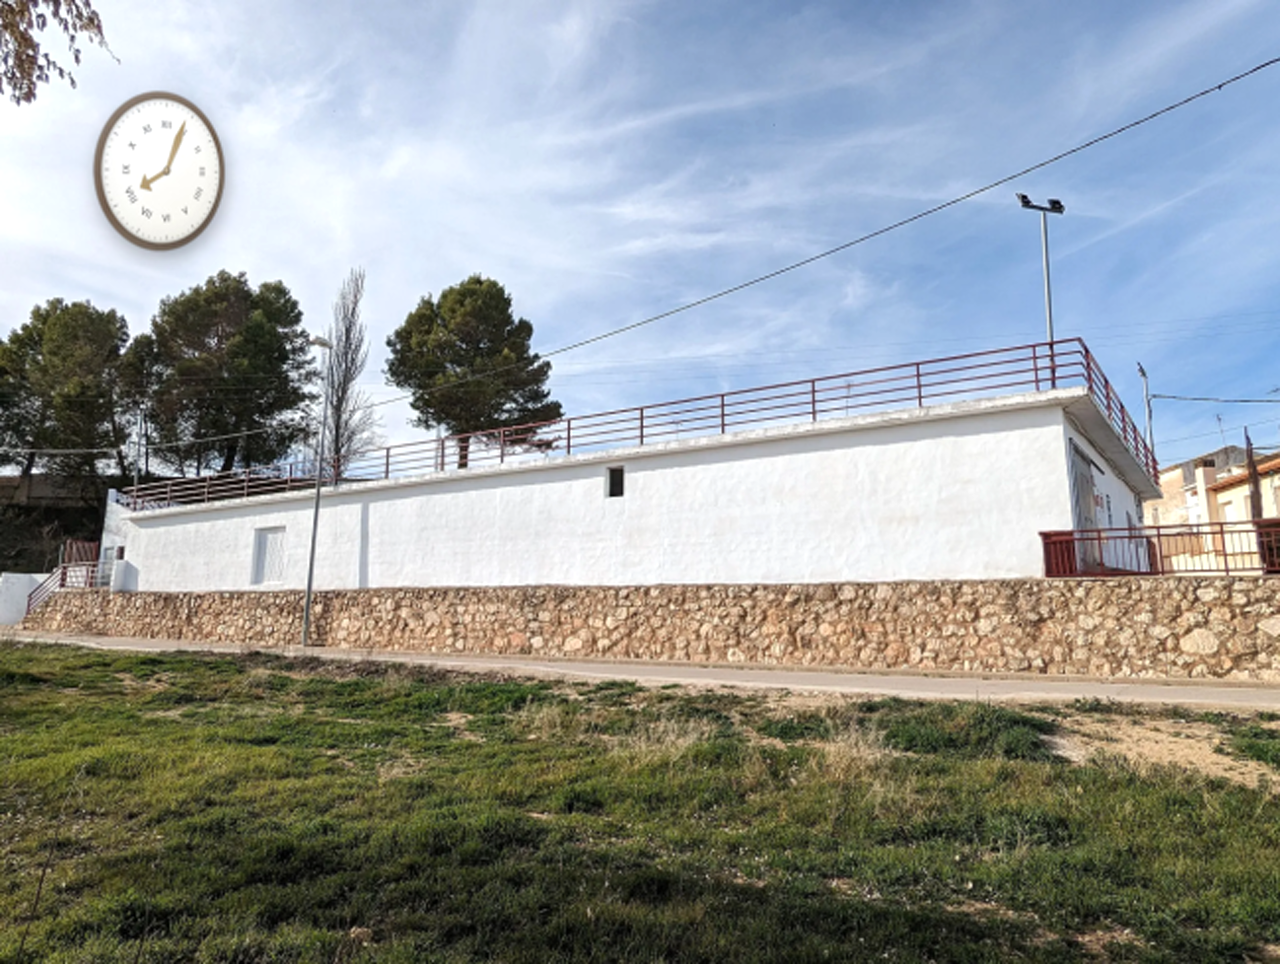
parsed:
8:04
